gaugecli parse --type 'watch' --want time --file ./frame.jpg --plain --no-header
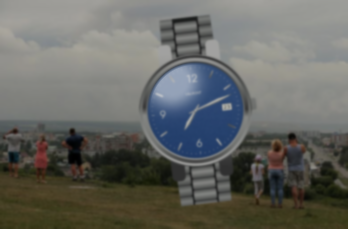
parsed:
7:12
